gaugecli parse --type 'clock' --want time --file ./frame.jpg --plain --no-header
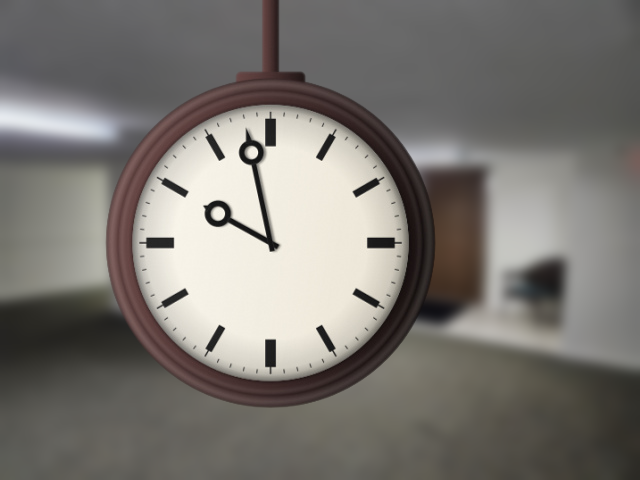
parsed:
9:58
